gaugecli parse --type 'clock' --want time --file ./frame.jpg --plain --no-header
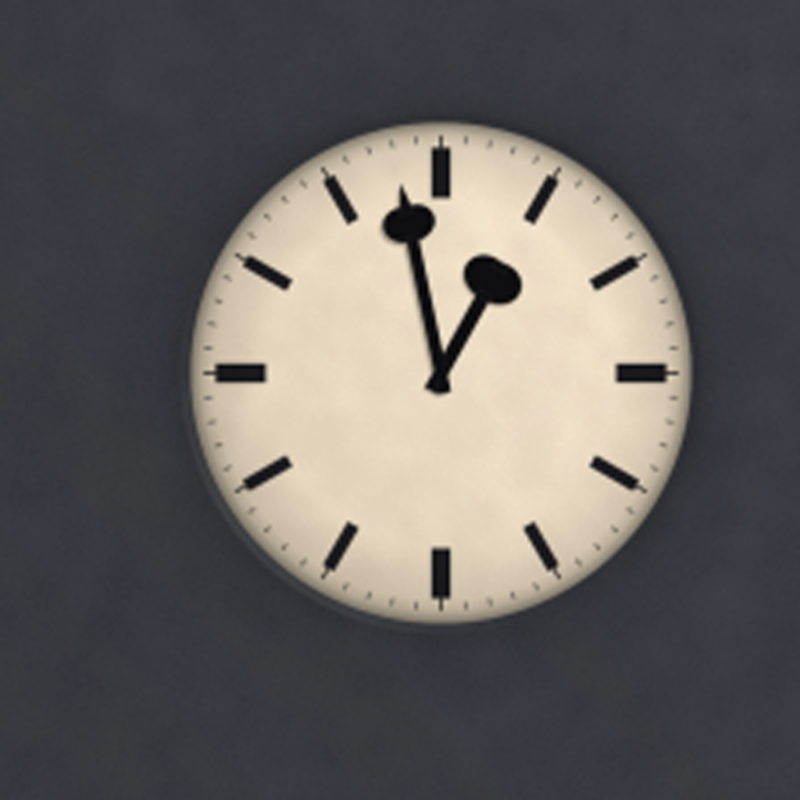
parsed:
12:58
